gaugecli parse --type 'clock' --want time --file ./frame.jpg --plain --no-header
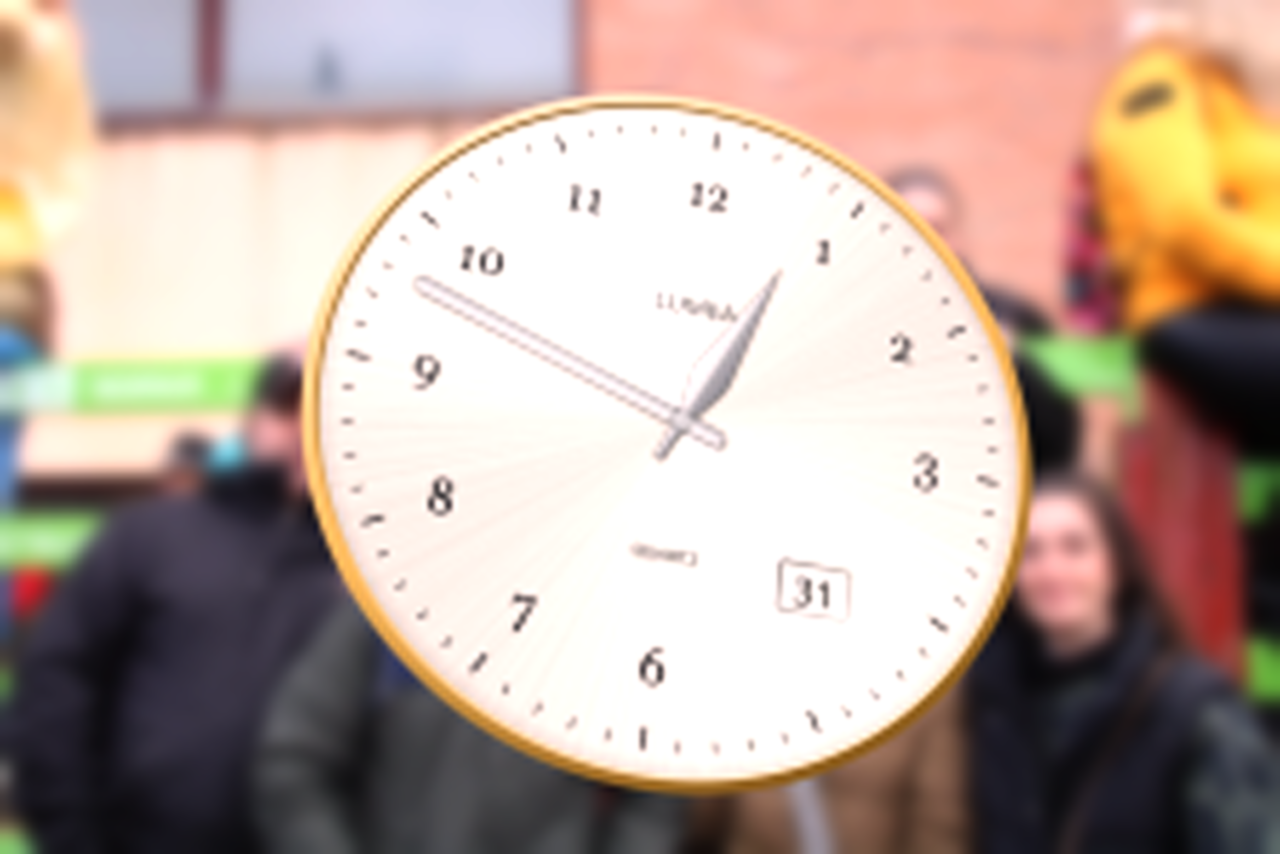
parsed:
12:48
